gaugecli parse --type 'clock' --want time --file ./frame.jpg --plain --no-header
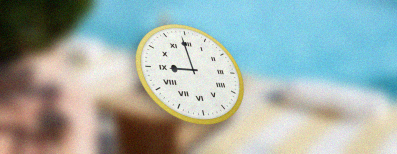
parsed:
8:59
